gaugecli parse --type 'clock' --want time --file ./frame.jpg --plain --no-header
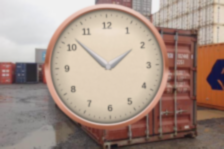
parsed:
1:52
